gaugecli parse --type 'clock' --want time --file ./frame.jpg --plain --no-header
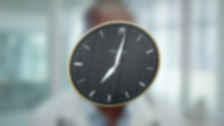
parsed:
7:01
